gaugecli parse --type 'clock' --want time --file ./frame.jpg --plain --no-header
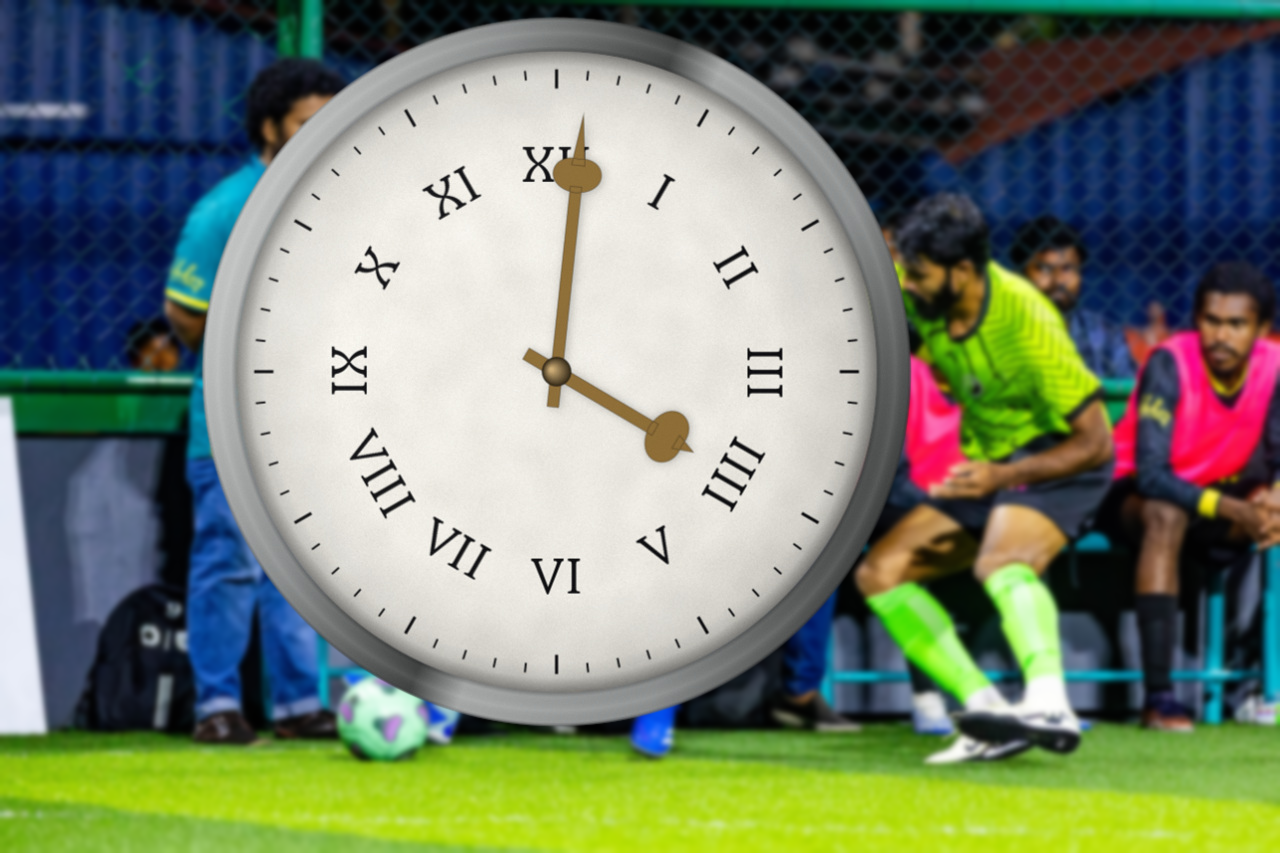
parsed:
4:01
